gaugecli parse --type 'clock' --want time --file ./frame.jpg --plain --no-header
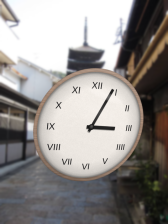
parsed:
3:04
